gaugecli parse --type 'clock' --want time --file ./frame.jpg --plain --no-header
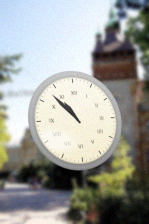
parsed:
10:53
